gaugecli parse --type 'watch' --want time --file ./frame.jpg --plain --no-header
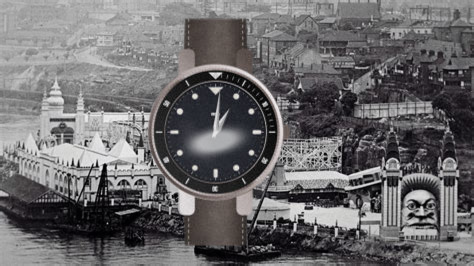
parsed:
1:01
